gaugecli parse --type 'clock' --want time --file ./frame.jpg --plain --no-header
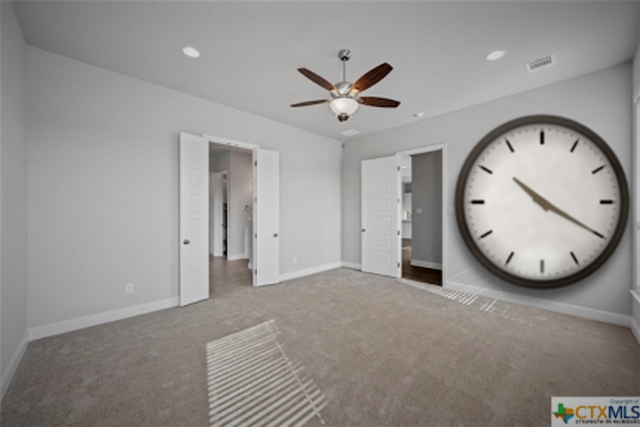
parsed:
10:20
